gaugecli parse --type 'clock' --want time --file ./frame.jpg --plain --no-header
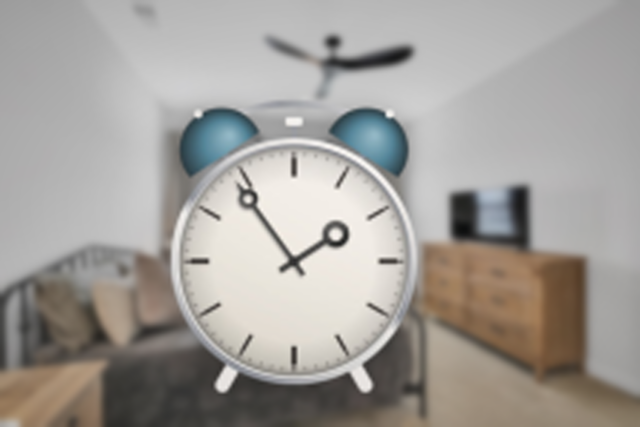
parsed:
1:54
